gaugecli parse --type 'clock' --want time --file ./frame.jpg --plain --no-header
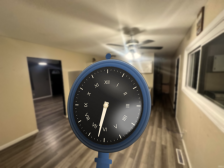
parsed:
6:32
